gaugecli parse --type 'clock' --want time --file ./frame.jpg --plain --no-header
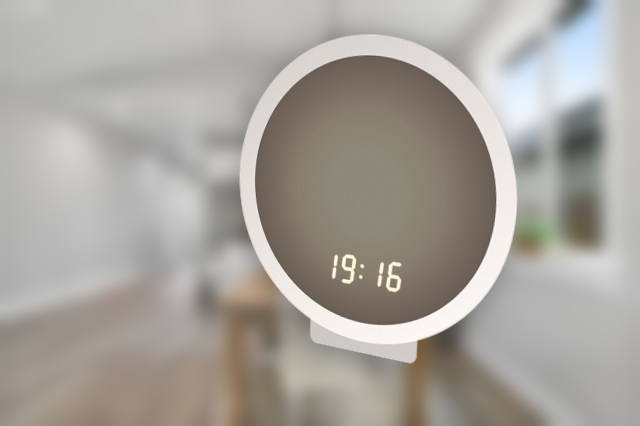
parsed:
19:16
